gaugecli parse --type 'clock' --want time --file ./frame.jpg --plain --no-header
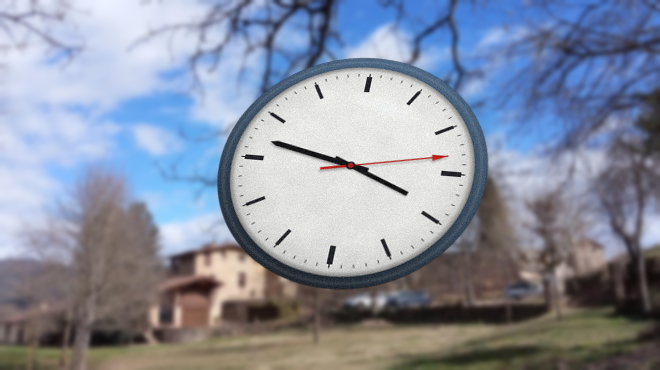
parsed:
3:47:13
